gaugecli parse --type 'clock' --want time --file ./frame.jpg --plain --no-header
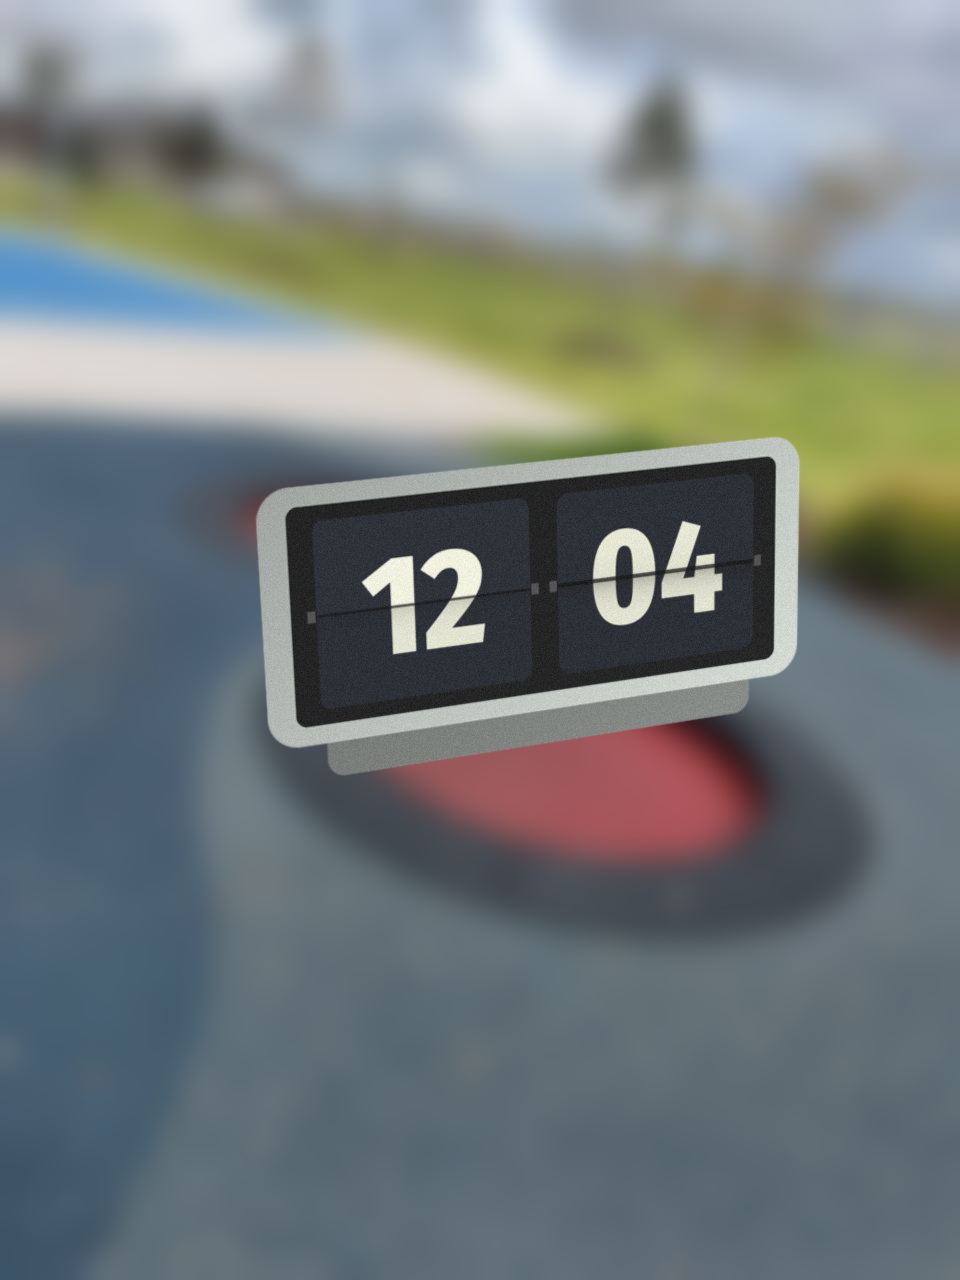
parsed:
12:04
